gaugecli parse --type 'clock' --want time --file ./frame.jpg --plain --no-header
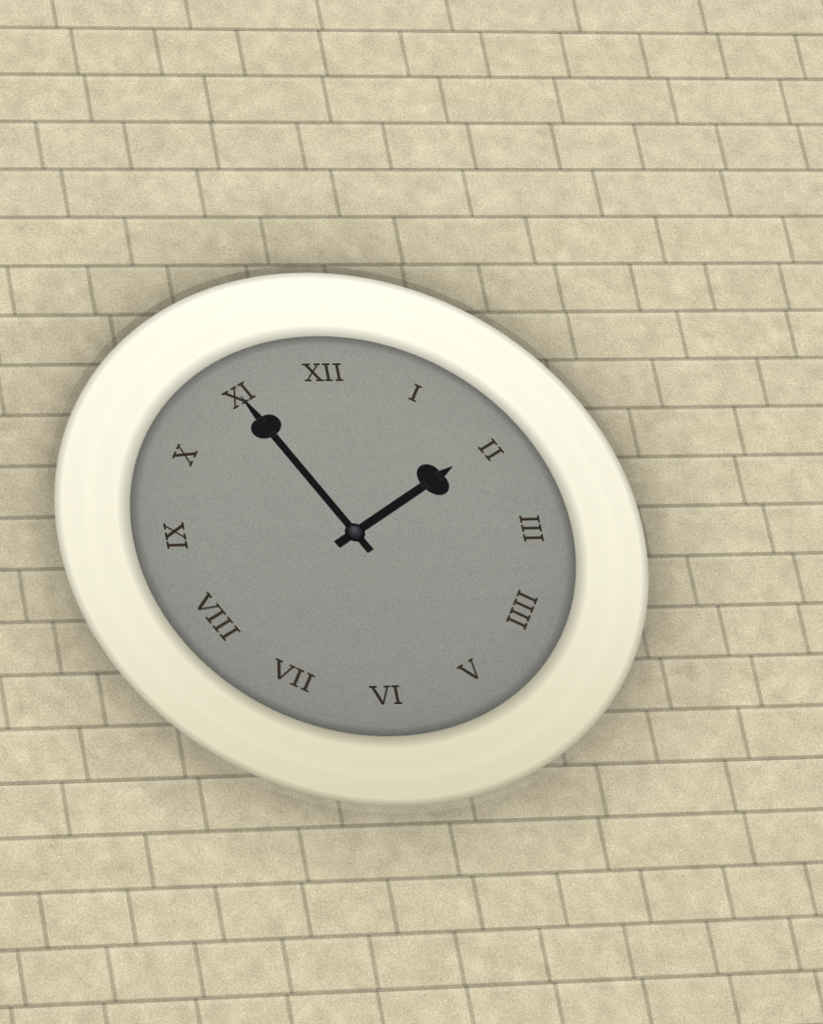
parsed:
1:55
